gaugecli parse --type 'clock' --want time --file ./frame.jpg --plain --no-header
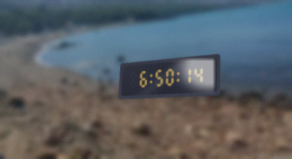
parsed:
6:50:14
